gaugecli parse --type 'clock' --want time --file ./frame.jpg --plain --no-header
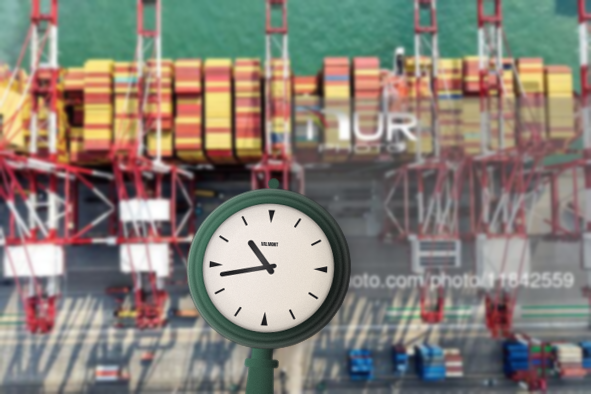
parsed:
10:43
